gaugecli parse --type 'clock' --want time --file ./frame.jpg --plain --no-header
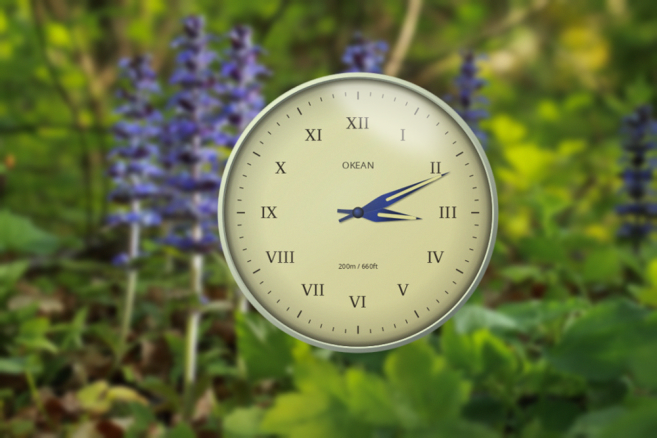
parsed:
3:11
